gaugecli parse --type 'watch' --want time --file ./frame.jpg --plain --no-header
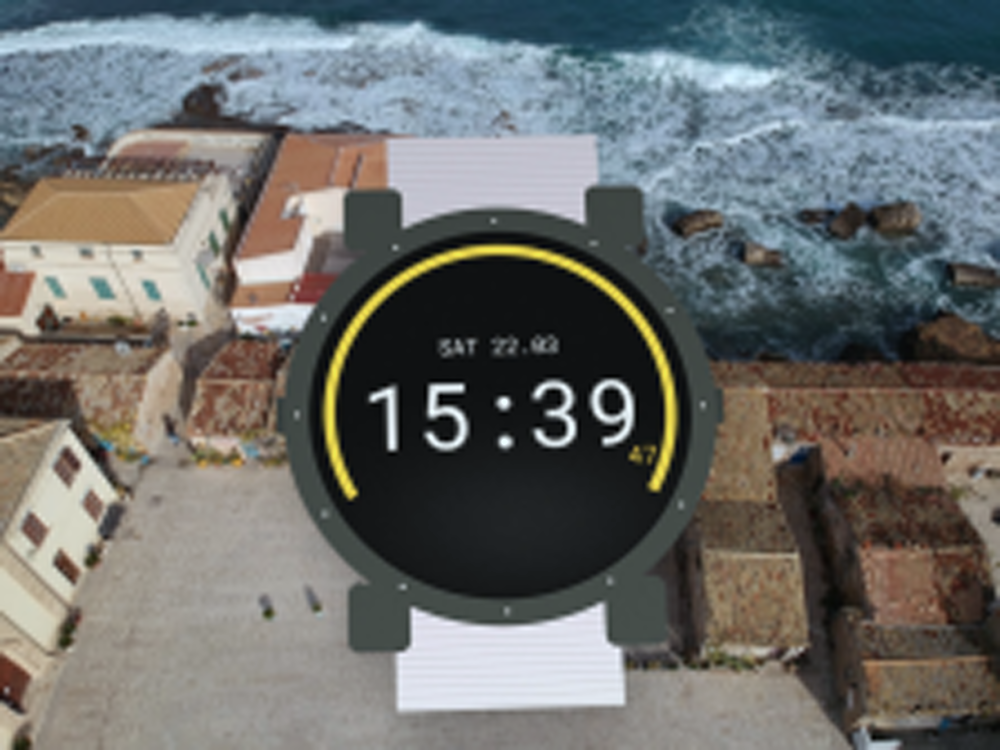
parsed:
15:39
